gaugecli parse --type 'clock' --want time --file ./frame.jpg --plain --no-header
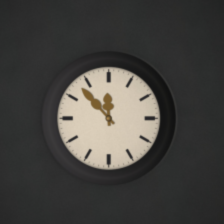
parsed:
11:53
